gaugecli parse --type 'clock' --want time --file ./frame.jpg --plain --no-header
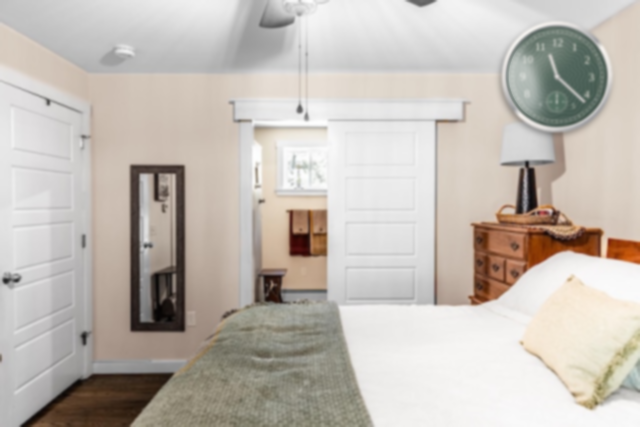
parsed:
11:22
